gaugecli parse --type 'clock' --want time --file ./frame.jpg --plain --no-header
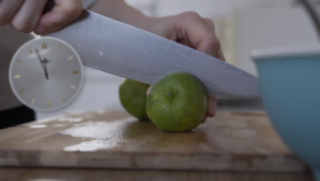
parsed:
11:57
